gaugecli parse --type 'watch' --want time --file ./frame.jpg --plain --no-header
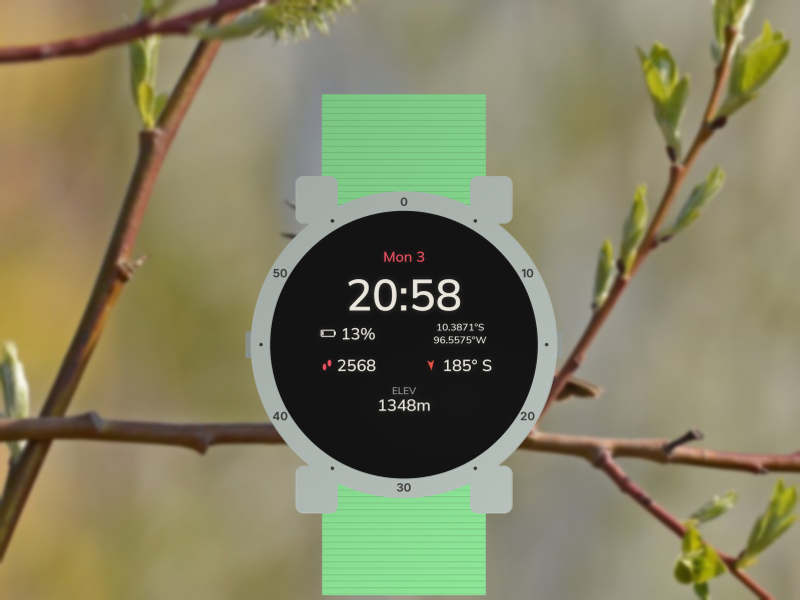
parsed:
20:58
